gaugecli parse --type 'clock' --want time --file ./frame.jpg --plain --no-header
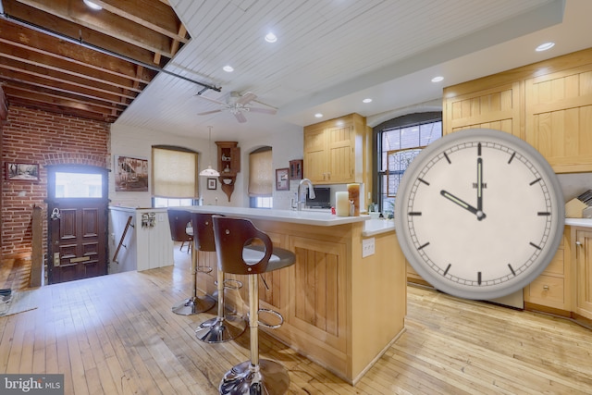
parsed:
10:00
